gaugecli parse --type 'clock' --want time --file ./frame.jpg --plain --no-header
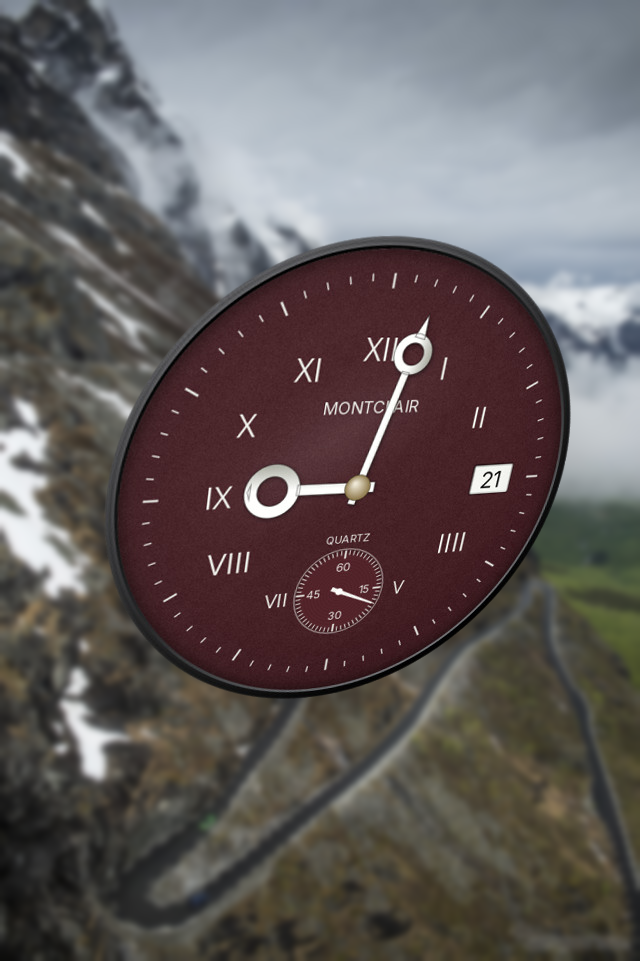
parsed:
9:02:19
